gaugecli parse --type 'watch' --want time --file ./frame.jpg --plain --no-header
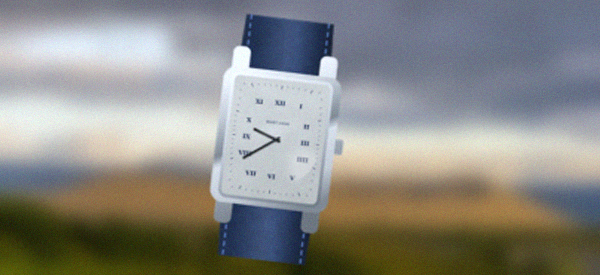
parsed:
9:39
